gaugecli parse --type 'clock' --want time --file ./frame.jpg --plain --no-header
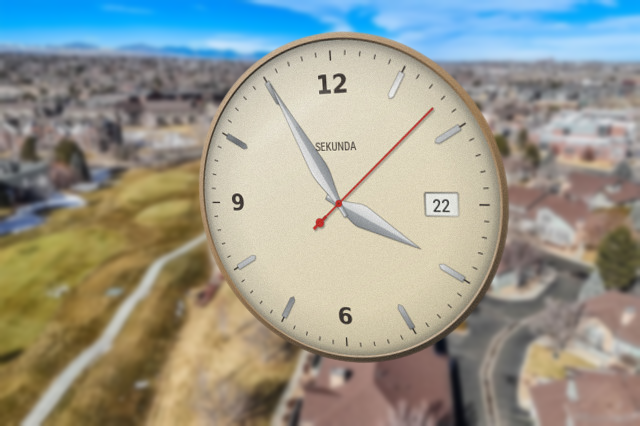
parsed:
3:55:08
